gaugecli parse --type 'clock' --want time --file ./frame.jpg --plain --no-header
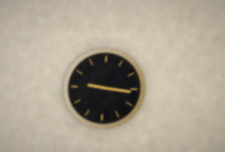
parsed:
9:16
